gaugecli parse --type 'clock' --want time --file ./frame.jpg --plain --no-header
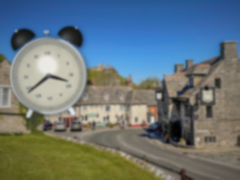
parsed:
3:39
